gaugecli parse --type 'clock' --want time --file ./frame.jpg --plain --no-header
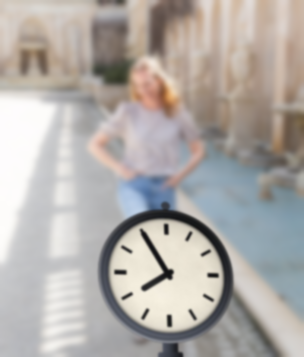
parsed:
7:55
